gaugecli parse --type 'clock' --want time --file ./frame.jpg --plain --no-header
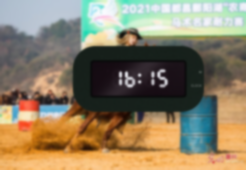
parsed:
16:15
